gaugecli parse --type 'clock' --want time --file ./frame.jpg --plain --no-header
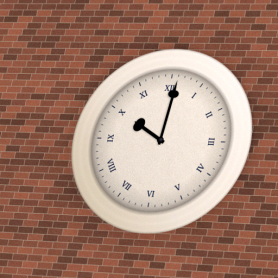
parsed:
10:01
